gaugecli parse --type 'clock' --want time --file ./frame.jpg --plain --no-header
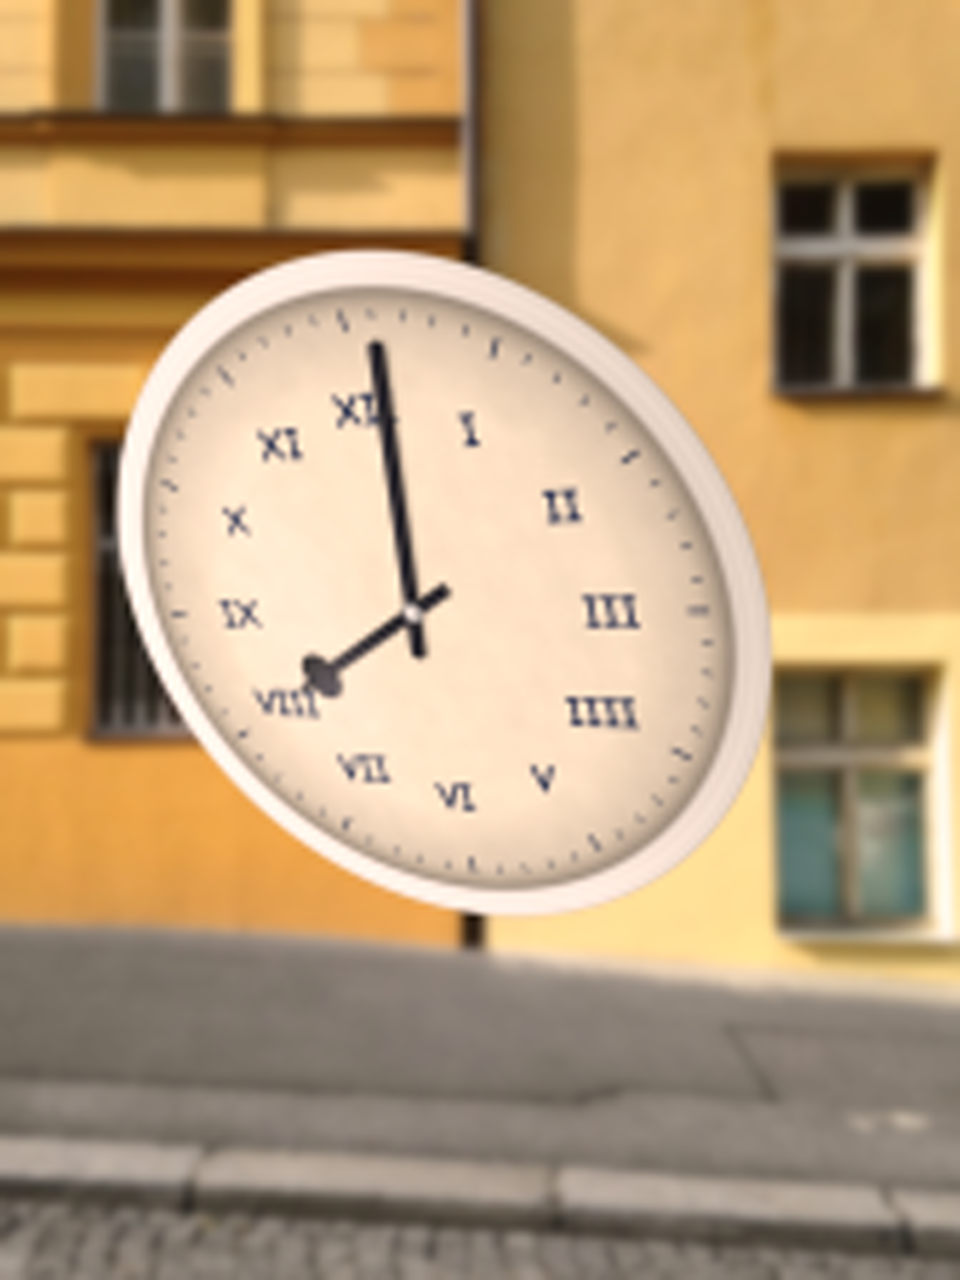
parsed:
8:01
